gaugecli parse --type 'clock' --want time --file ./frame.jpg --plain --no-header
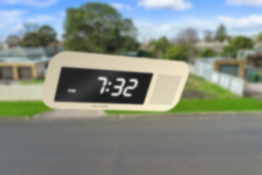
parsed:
7:32
